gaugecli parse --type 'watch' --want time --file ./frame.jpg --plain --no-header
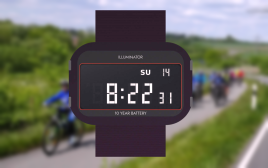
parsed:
8:22:31
